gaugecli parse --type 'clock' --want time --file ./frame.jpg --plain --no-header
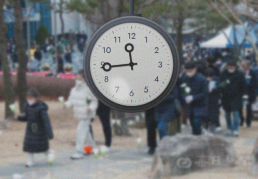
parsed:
11:44
